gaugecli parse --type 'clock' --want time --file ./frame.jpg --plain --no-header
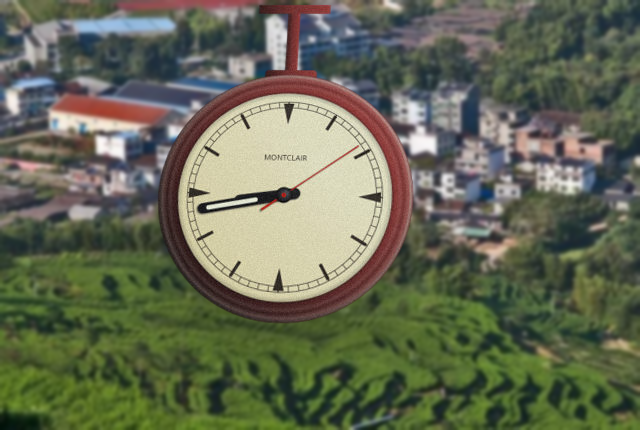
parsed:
8:43:09
